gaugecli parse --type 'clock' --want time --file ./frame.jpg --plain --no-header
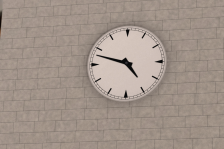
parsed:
4:48
